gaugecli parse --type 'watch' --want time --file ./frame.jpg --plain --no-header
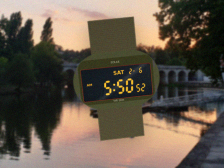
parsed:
5:50:52
